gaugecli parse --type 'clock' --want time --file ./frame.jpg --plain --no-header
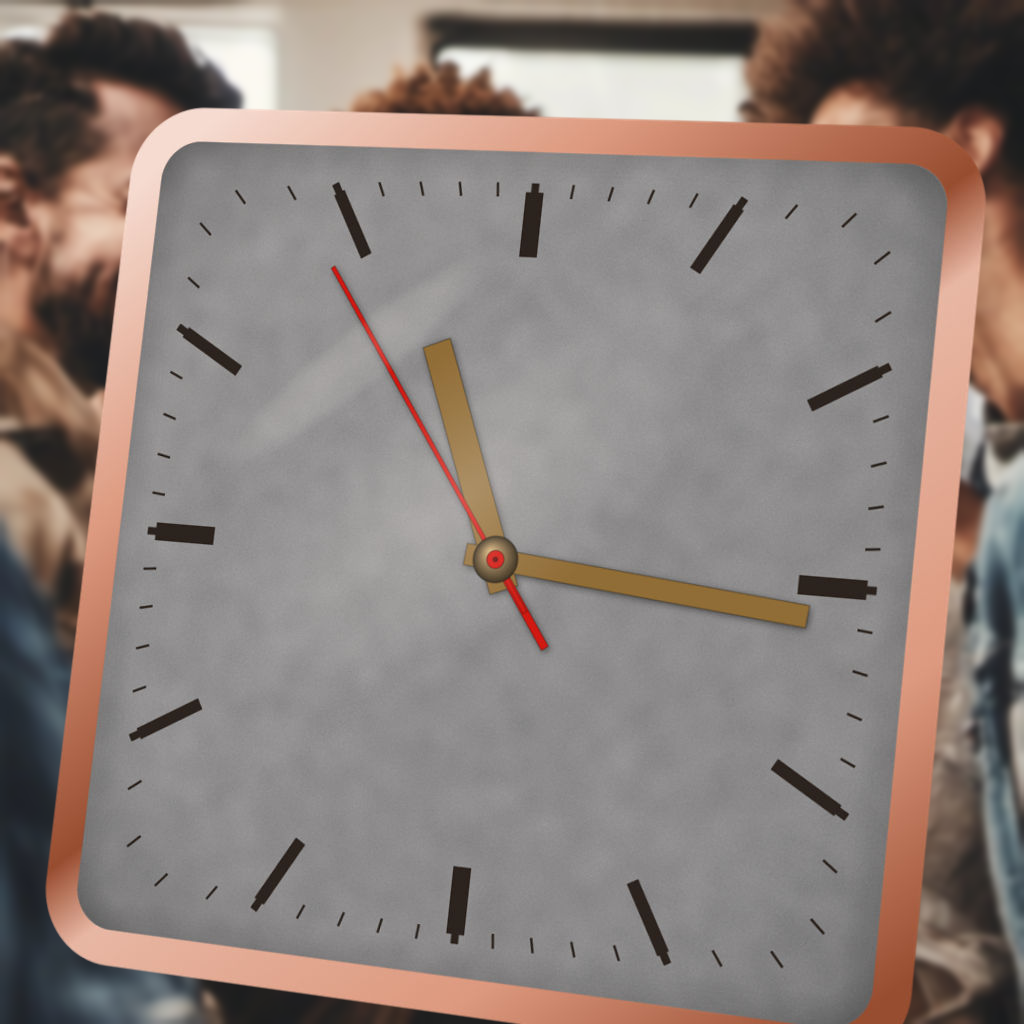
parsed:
11:15:54
